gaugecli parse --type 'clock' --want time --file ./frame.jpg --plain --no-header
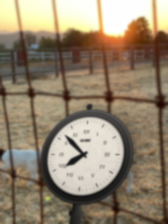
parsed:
7:52
